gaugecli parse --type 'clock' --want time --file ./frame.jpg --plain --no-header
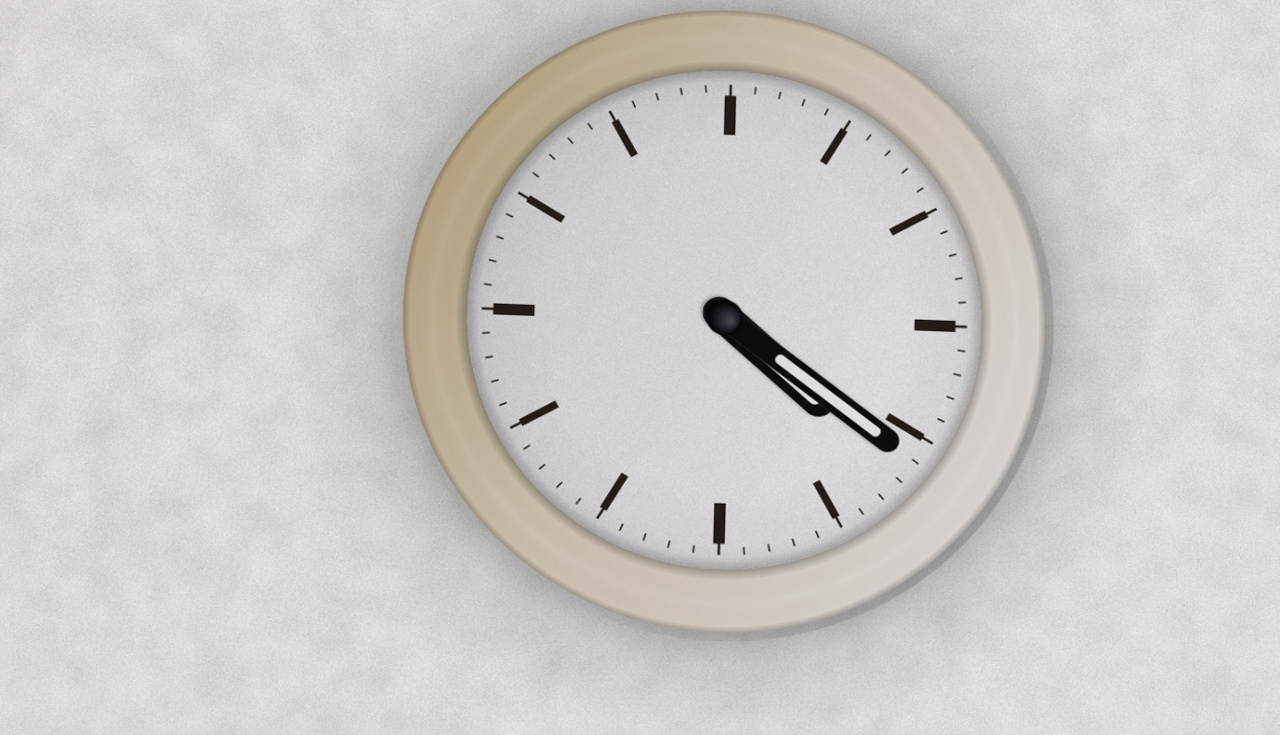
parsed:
4:21
